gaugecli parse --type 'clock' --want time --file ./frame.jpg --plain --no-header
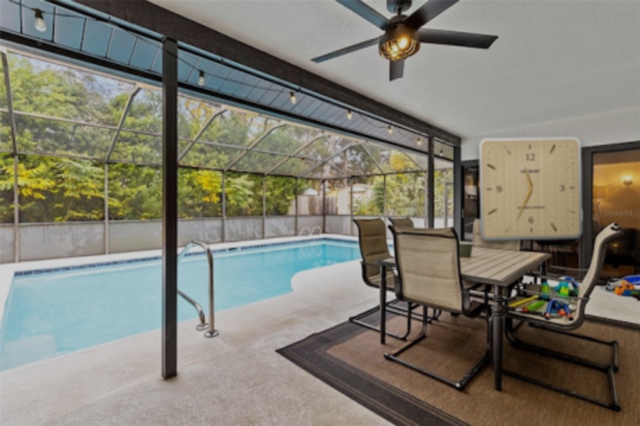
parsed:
11:34
